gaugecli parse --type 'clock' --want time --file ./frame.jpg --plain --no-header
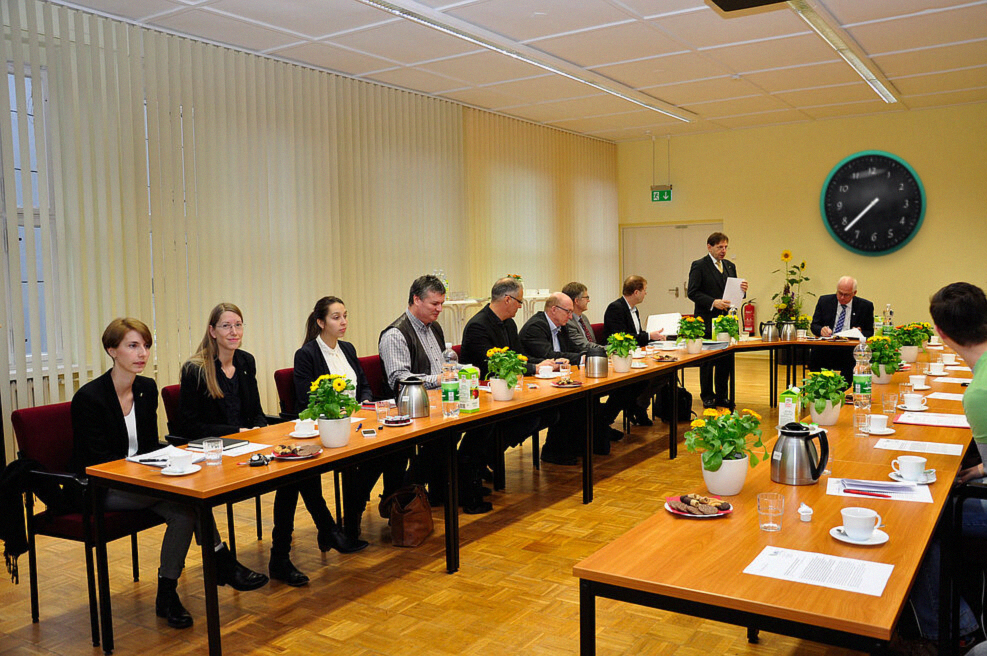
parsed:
7:38
